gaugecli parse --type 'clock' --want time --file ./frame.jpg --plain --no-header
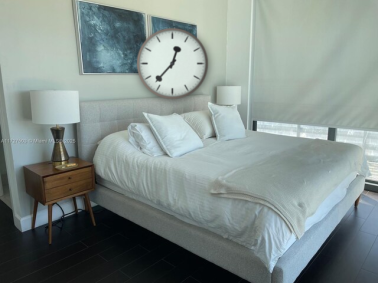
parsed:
12:37
